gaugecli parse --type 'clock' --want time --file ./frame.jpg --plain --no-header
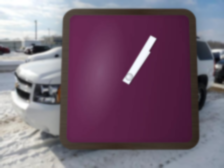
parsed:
1:05
